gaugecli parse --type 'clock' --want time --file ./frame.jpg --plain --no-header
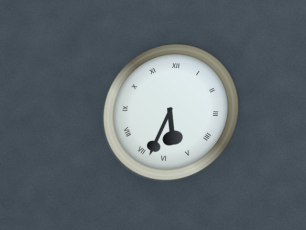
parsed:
5:33
